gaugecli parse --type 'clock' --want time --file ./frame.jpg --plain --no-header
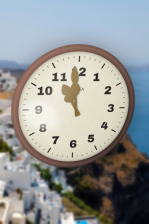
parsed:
10:59
